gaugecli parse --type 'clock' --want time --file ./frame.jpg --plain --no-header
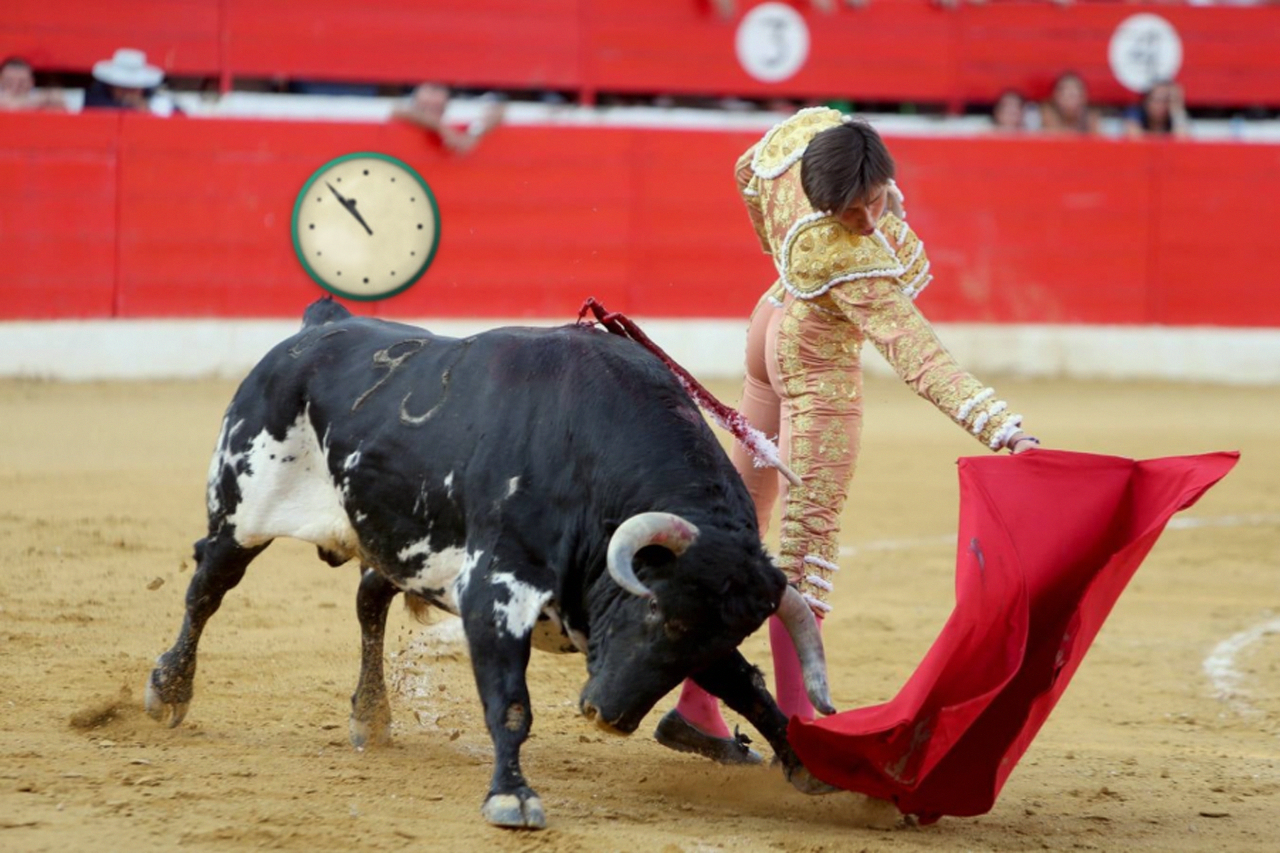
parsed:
10:53
